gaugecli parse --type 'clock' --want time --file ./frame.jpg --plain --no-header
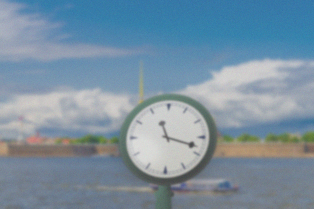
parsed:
11:18
